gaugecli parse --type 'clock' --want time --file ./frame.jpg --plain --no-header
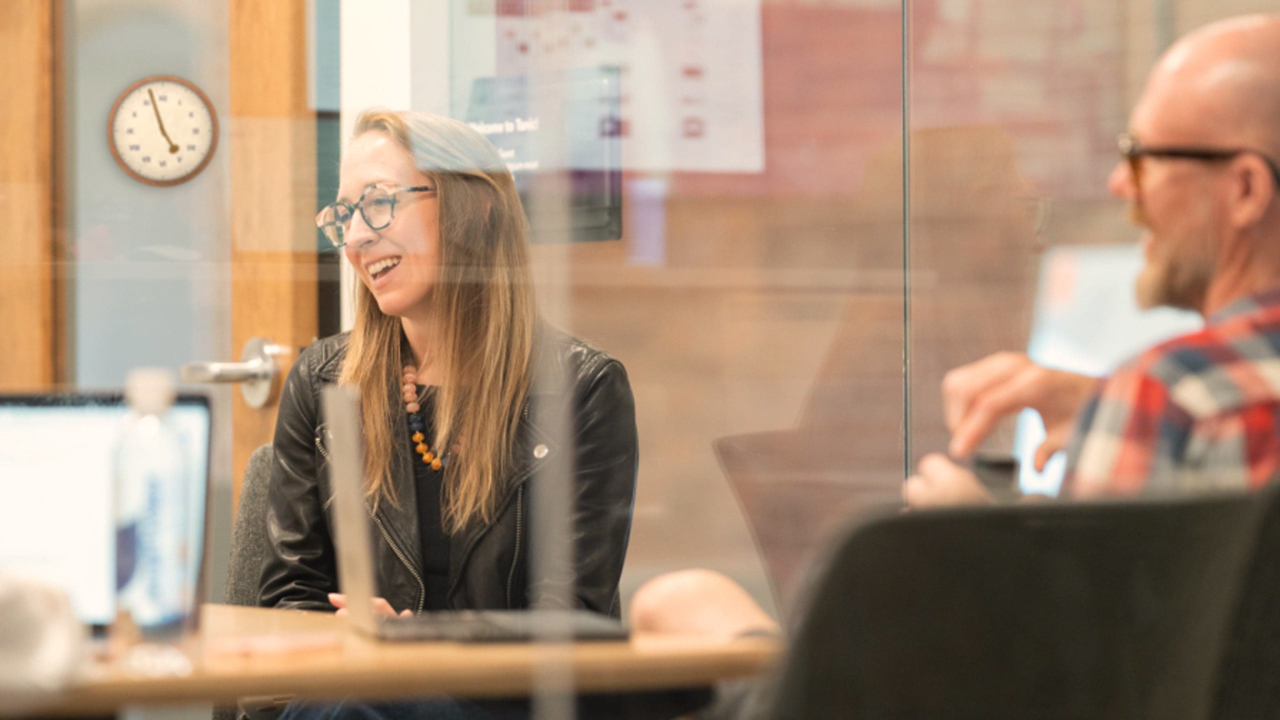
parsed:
4:57
